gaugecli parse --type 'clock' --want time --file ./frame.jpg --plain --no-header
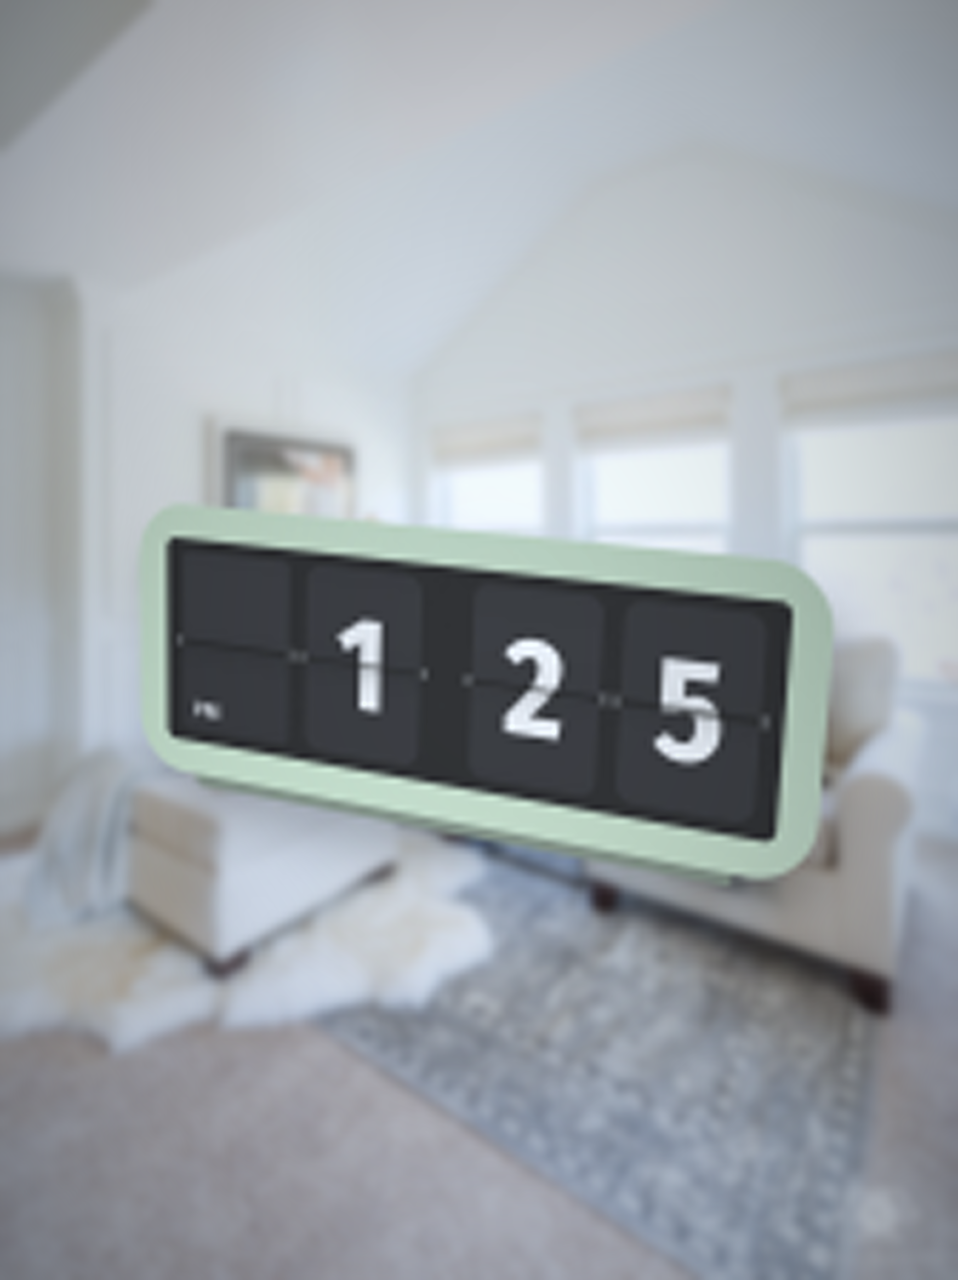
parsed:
1:25
